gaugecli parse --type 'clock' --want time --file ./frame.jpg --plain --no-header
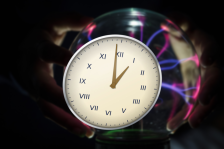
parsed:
12:59
